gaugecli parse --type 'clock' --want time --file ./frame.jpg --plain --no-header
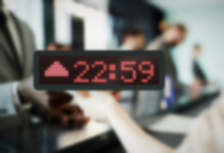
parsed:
22:59
